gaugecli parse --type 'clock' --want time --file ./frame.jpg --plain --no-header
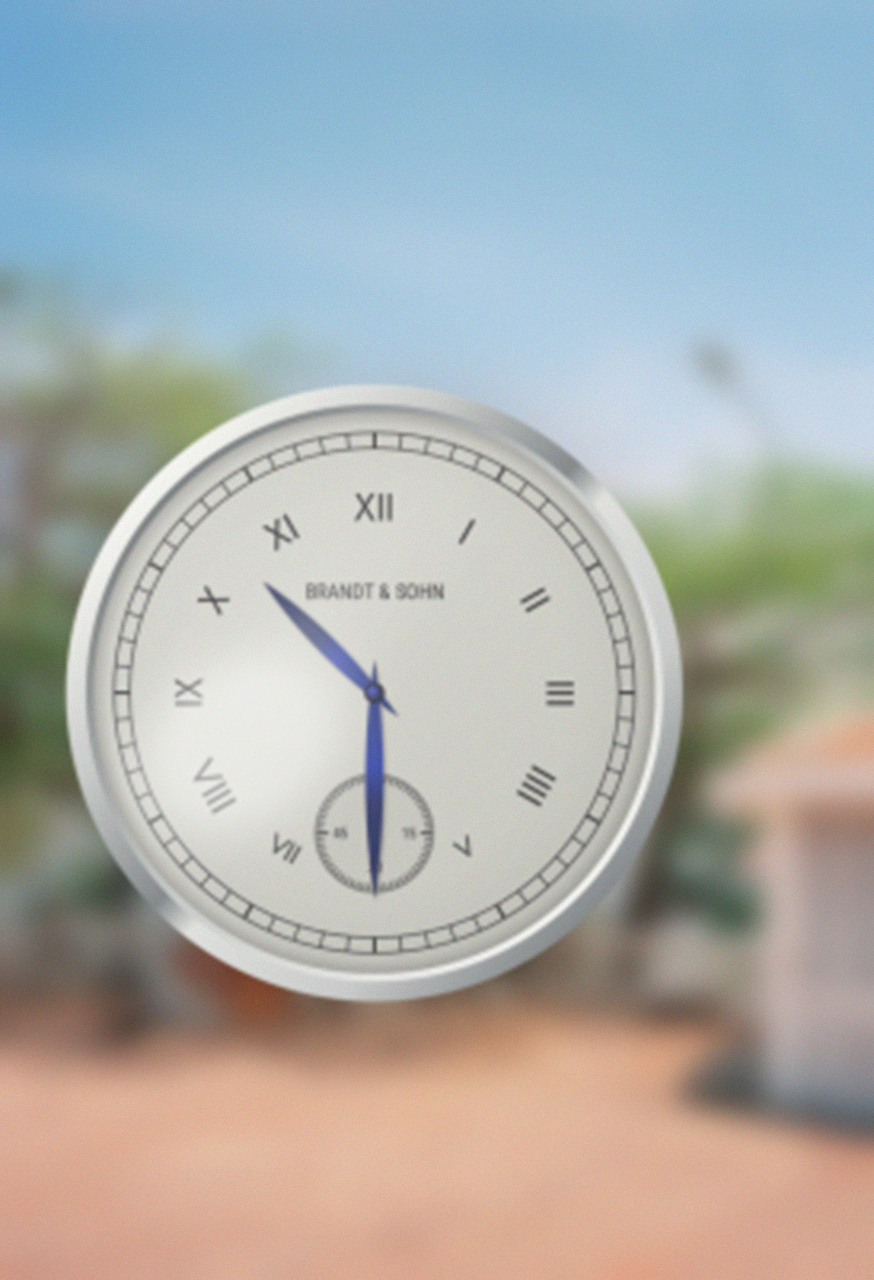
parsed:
10:30
